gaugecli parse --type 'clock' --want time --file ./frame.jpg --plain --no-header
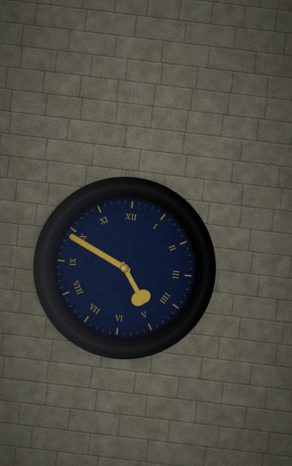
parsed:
4:49
